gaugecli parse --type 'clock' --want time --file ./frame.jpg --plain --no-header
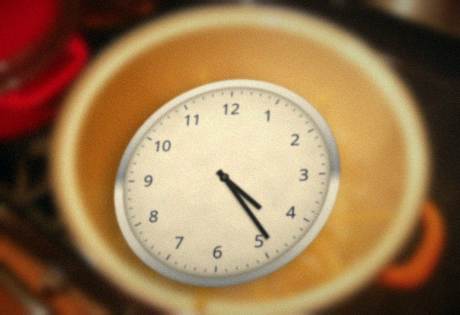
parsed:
4:24
